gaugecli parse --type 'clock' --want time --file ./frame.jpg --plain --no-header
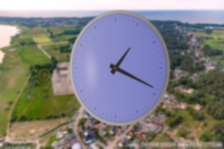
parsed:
1:19
